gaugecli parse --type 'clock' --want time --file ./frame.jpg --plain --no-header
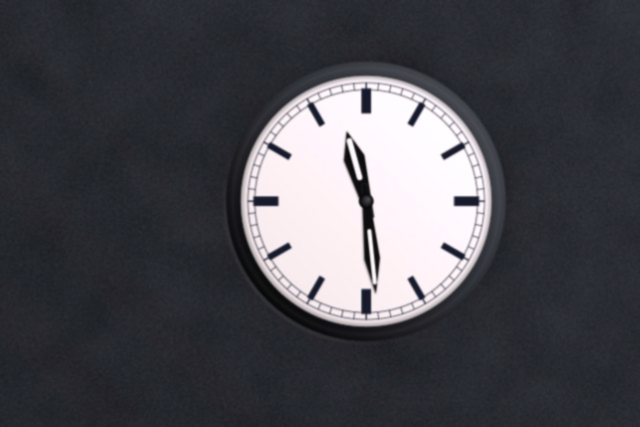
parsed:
11:29
